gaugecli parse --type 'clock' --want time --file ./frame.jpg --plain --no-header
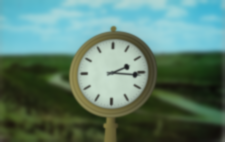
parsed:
2:16
